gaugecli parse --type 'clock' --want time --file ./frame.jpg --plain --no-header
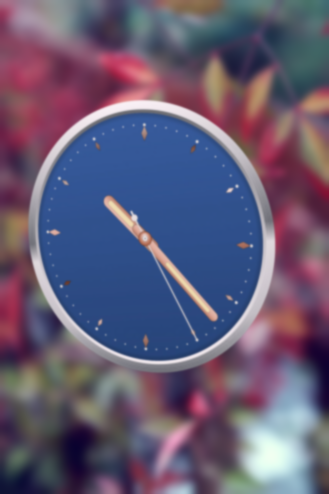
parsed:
10:22:25
